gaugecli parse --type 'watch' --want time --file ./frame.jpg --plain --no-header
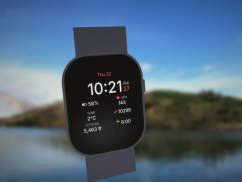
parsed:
10:21
